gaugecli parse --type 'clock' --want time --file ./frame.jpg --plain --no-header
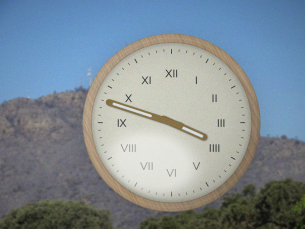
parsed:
3:48
